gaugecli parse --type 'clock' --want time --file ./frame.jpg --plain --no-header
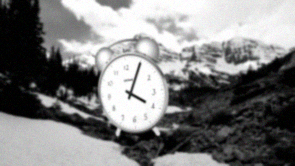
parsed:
4:05
